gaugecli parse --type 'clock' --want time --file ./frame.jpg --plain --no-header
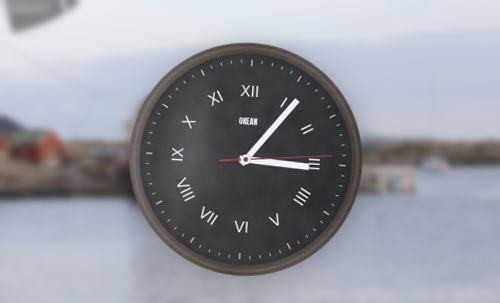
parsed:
3:06:14
